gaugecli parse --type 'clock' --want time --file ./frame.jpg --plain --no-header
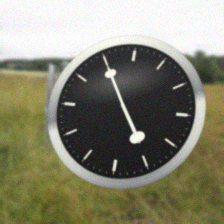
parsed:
4:55
